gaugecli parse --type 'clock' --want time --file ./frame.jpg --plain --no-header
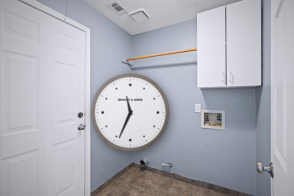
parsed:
11:34
